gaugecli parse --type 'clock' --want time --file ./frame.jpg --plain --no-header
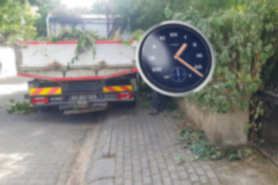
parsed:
1:22
